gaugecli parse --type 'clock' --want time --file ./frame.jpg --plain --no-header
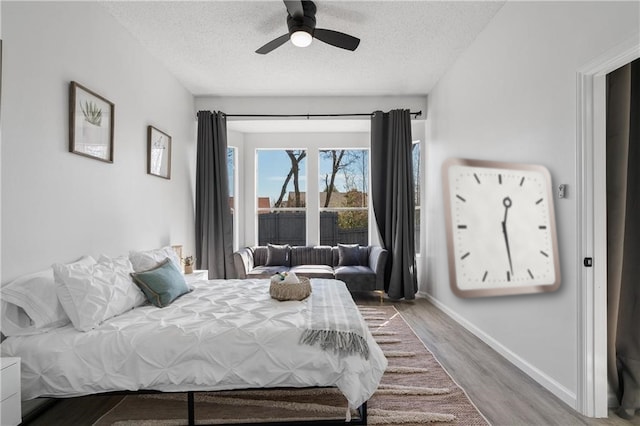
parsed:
12:29
